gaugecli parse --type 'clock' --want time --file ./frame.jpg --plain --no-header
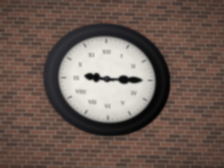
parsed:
9:15
